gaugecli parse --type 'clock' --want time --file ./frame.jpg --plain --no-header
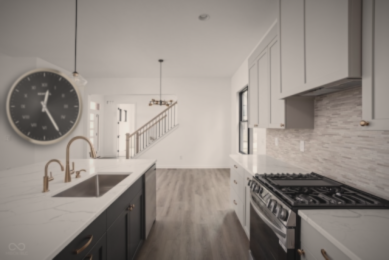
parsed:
12:25
